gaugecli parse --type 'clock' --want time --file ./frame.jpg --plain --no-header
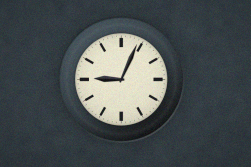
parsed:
9:04
